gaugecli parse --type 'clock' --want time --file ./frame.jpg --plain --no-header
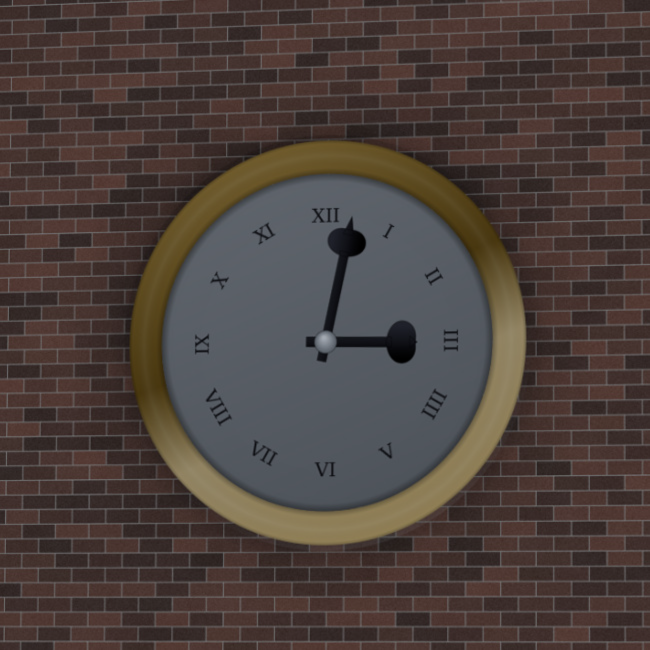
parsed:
3:02
